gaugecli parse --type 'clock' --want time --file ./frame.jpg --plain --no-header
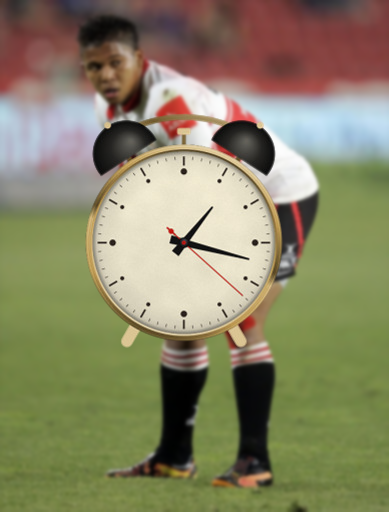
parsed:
1:17:22
